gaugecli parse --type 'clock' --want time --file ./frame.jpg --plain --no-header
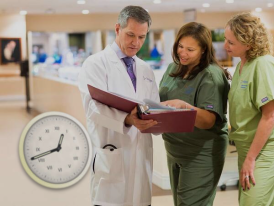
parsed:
12:42
